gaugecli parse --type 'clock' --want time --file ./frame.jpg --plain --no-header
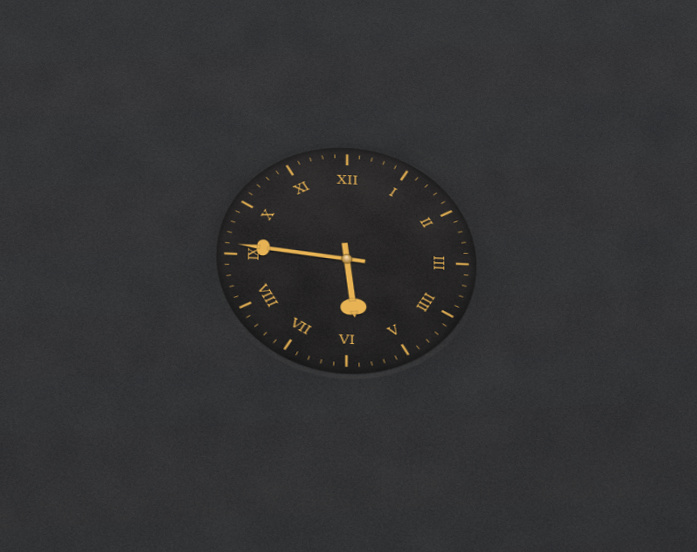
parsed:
5:46
